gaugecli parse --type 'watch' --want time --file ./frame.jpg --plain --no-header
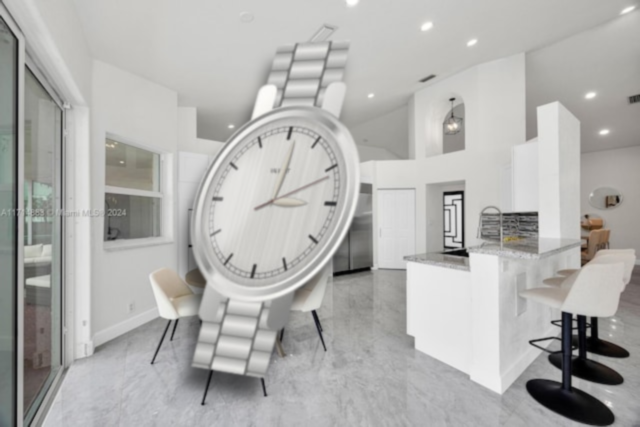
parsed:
3:01:11
